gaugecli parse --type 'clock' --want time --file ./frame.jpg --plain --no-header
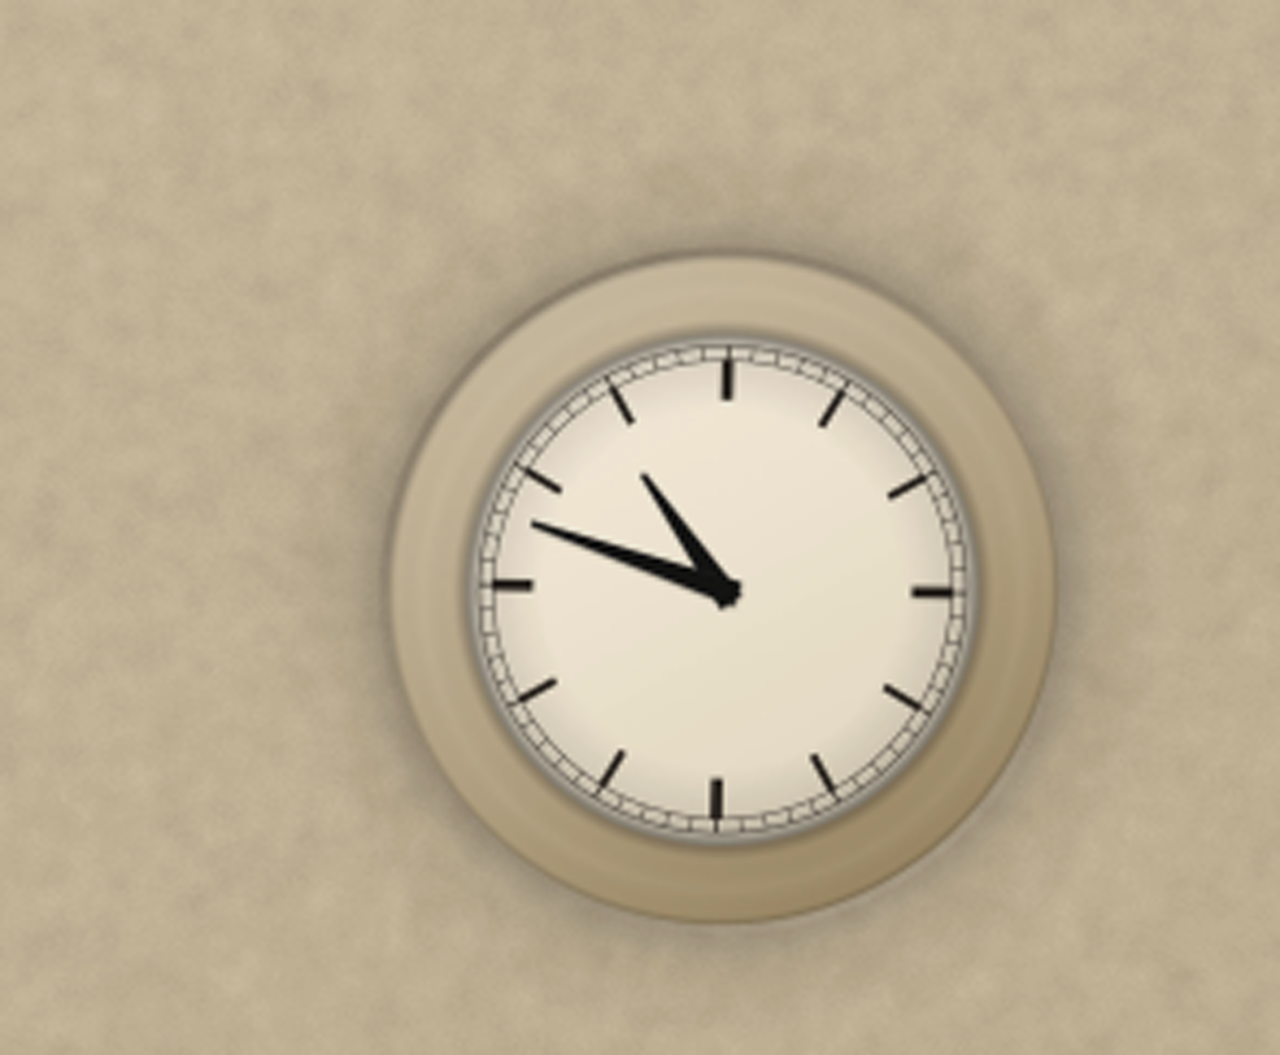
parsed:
10:48
